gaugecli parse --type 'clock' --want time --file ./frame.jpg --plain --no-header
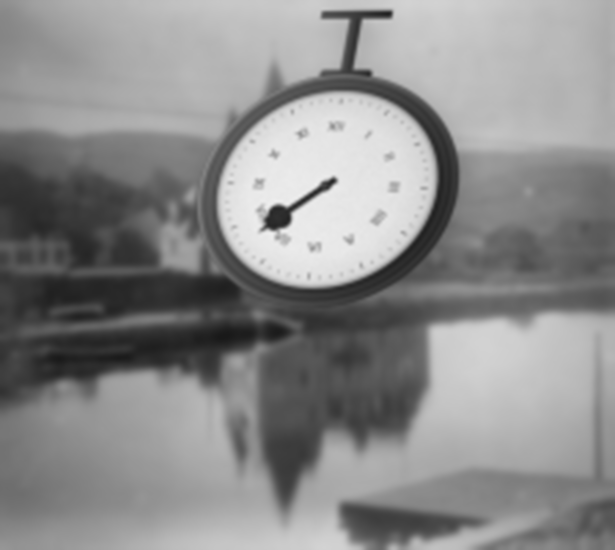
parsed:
7:38
